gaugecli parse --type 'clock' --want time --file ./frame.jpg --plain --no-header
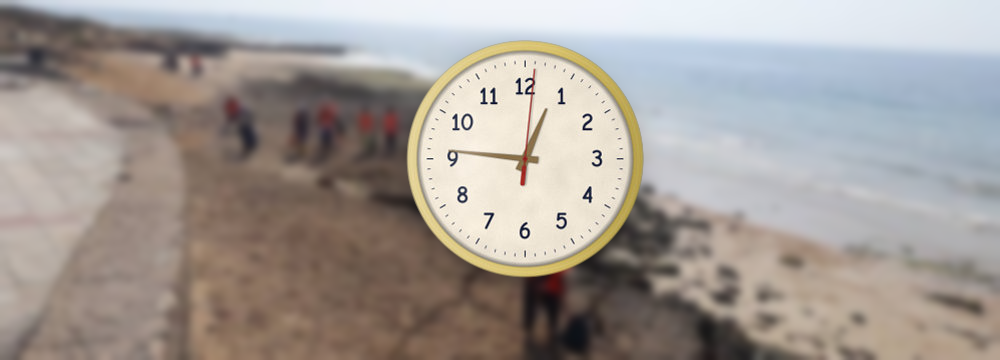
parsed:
12:46:01
